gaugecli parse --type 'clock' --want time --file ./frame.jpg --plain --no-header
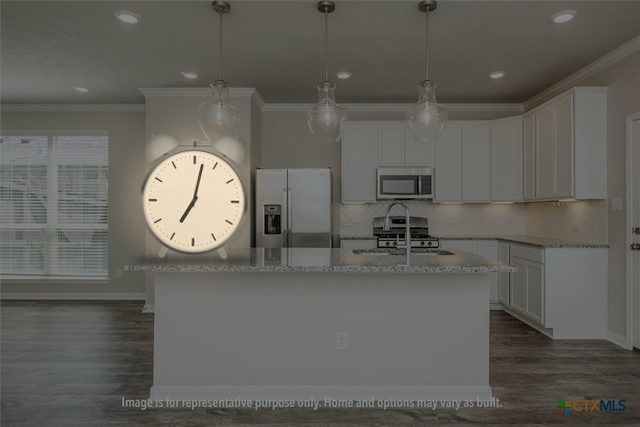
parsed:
7:02
